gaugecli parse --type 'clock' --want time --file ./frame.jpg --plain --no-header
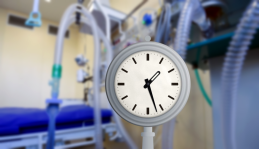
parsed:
1:27
